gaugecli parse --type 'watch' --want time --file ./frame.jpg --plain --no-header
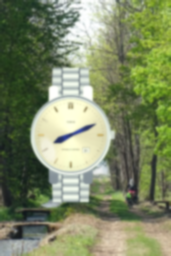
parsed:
8:11
